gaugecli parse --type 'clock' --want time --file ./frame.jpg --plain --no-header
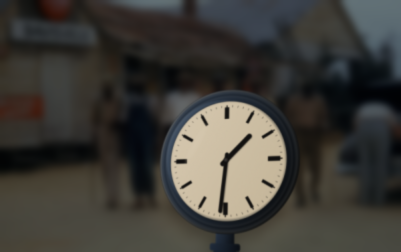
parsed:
1:31
